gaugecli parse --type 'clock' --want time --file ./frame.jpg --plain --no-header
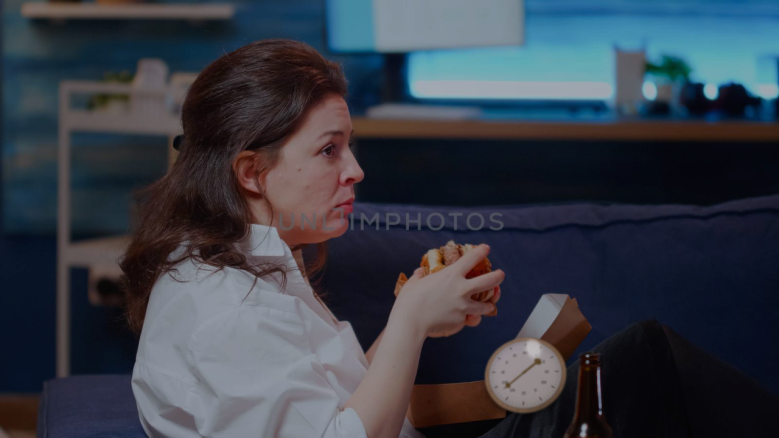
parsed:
1:38
